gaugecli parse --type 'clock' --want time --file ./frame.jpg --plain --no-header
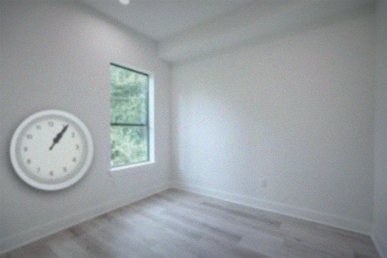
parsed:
1:06
